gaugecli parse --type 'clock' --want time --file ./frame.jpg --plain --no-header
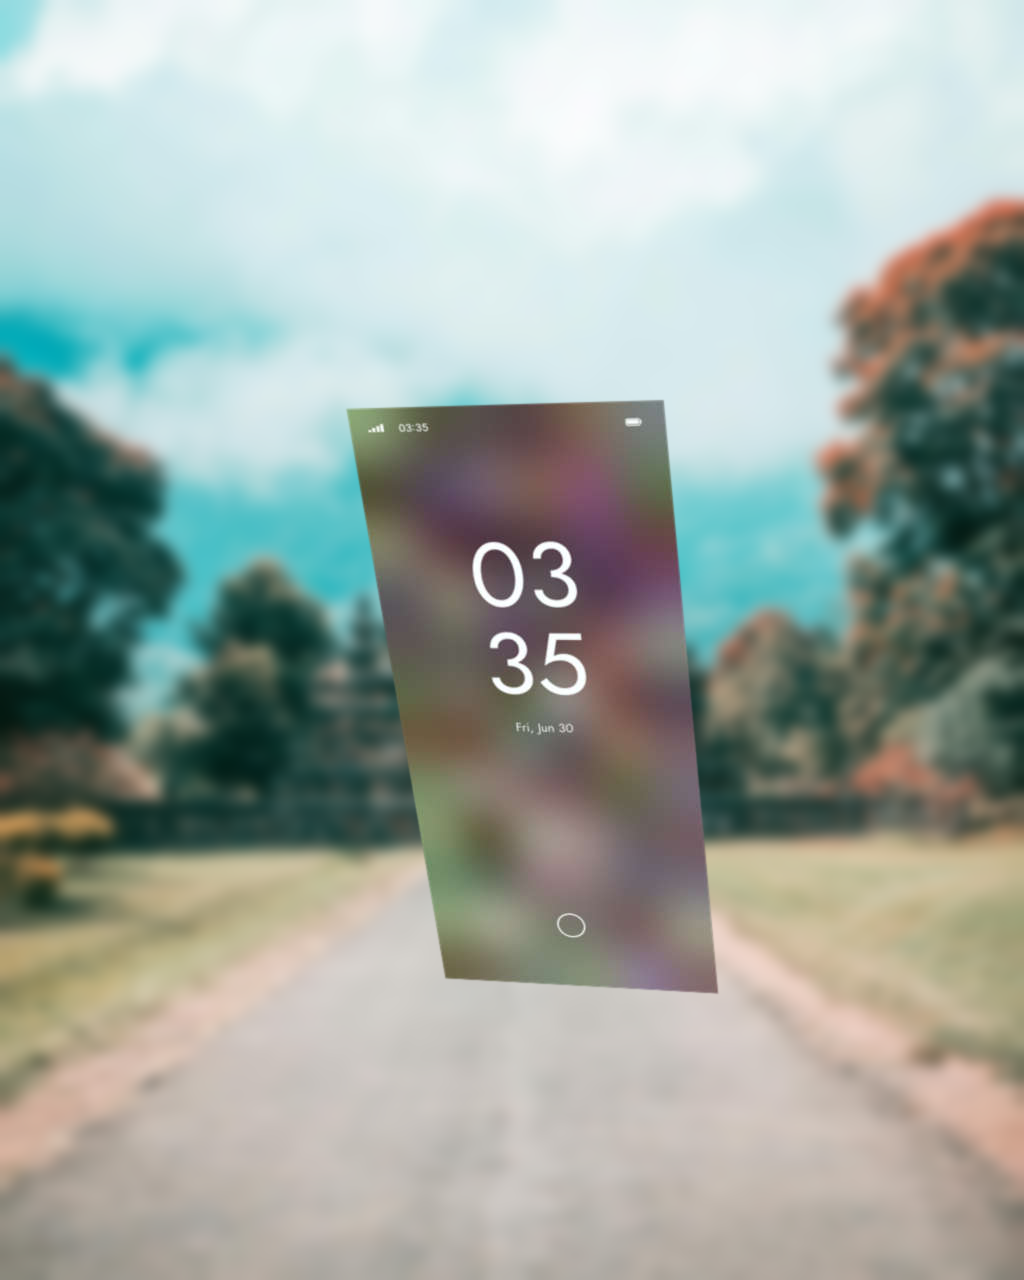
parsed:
3:35
